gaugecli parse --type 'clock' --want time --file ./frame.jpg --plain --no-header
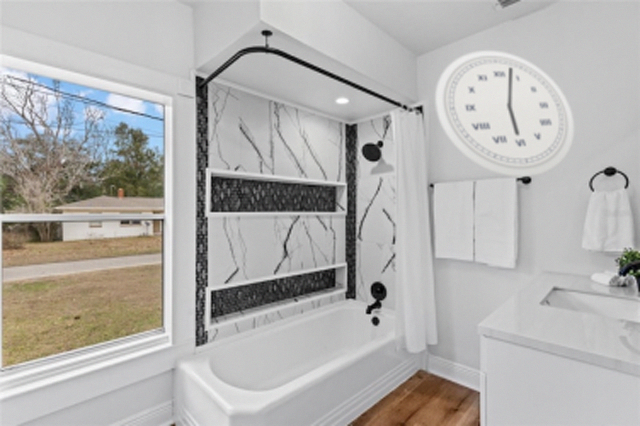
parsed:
6:03
